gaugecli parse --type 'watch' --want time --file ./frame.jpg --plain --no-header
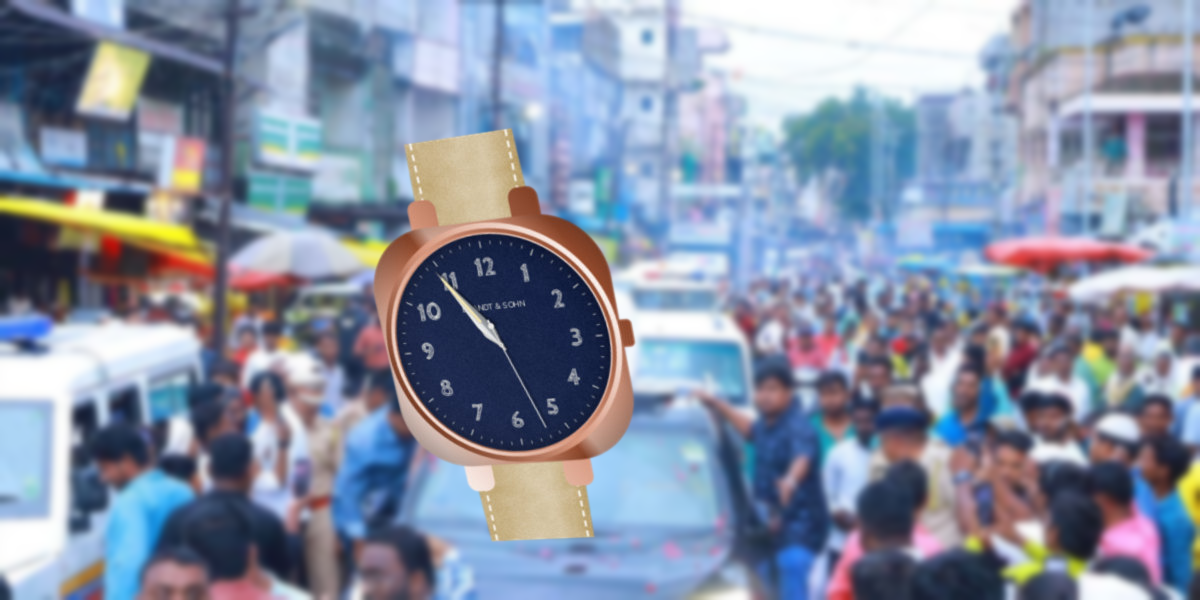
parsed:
10:54:27
